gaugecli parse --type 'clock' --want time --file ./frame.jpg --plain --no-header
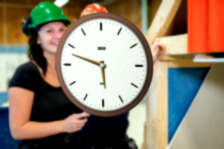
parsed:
5:48
